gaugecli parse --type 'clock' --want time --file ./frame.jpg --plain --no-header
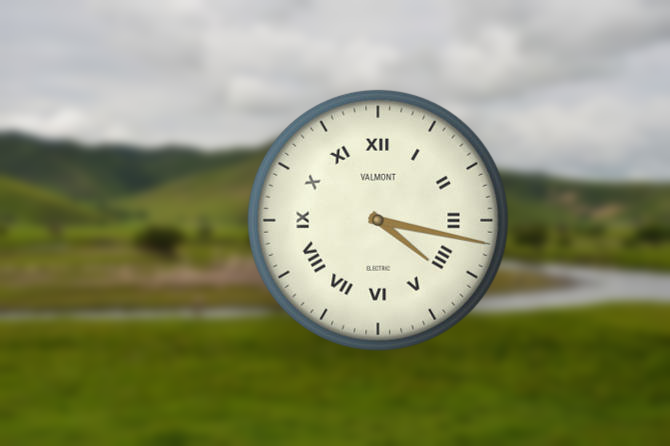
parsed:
4:17
